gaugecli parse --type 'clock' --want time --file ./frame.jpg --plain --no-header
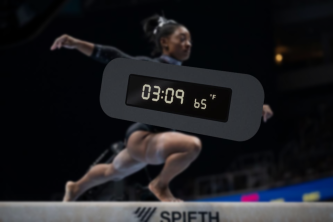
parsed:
3:09
